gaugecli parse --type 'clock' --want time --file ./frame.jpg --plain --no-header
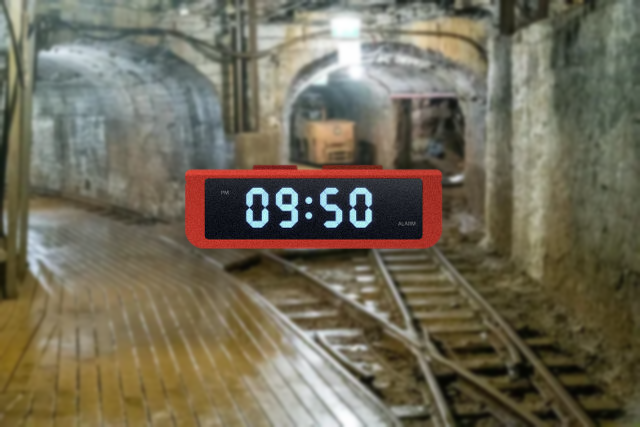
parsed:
9:50
